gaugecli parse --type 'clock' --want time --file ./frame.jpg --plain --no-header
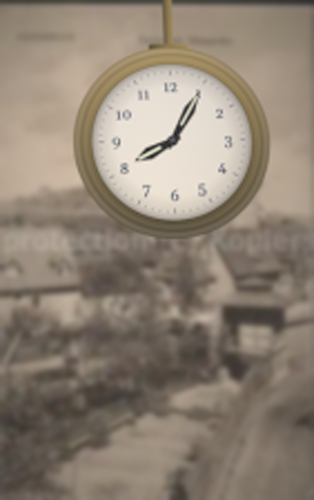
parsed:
8:05
